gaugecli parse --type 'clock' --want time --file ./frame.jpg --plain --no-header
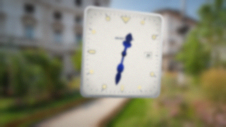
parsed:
12:32
